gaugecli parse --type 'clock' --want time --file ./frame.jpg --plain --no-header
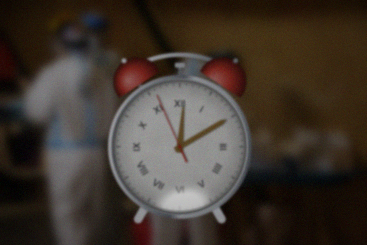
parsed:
12:09:56
